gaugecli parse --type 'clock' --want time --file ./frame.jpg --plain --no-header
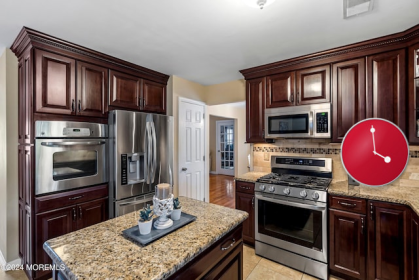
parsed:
3:59
